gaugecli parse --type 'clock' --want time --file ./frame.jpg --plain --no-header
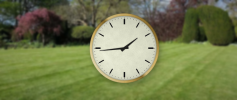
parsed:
1:44
